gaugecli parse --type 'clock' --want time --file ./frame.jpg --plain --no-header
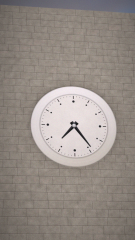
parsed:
7:24
